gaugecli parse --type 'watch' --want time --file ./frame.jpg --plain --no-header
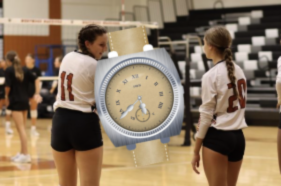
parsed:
5:39
